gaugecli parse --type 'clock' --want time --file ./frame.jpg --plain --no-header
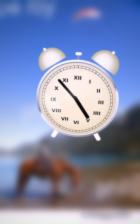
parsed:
4:53
